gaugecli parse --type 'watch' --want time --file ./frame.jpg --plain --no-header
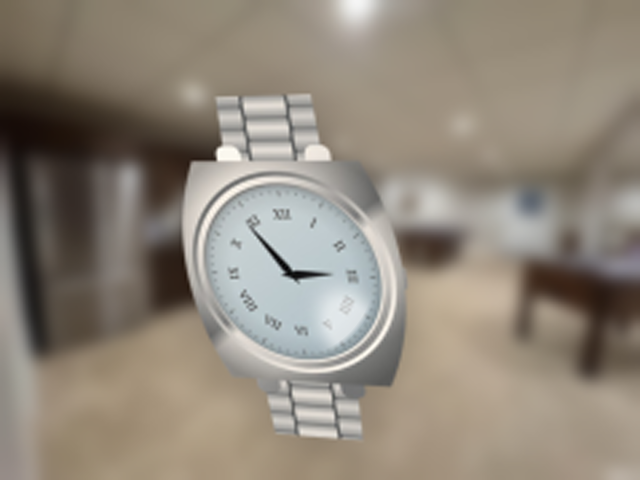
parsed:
2:54
